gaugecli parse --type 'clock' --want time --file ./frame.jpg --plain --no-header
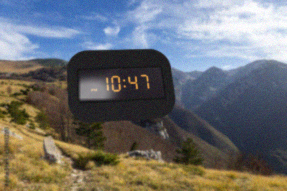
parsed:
10:47
